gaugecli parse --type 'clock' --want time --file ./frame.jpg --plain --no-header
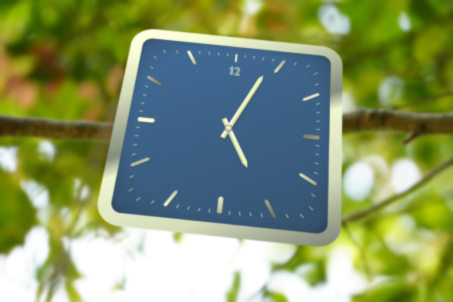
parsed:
5:04
